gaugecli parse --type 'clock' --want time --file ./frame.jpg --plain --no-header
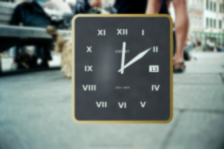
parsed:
12:09
